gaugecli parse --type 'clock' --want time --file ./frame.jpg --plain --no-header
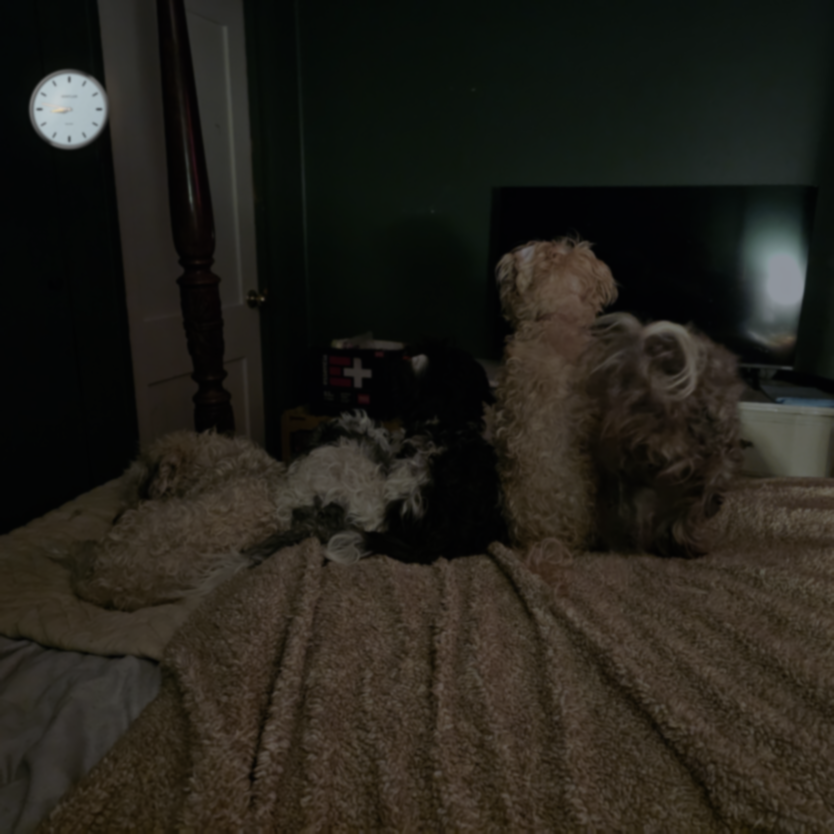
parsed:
8:47
